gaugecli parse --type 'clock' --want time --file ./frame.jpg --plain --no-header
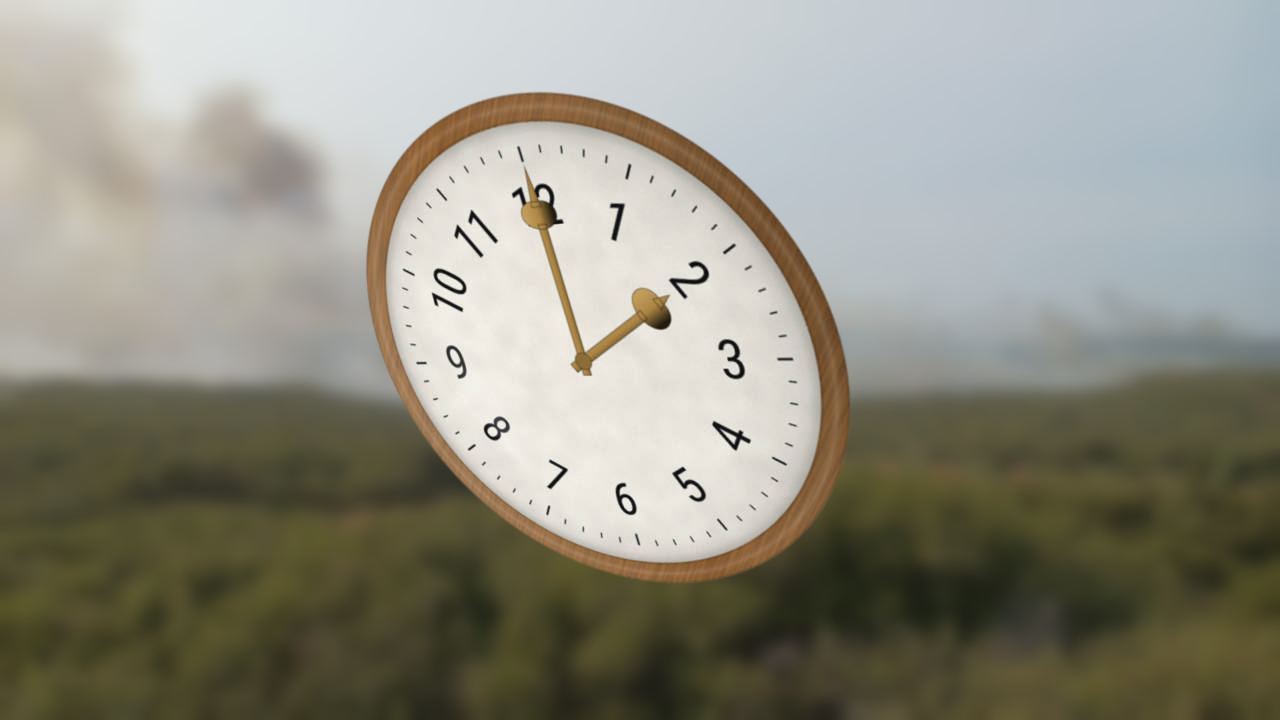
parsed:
2:00
